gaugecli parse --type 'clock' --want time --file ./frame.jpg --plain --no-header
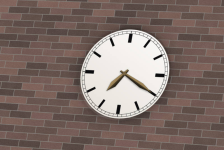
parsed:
7:20
